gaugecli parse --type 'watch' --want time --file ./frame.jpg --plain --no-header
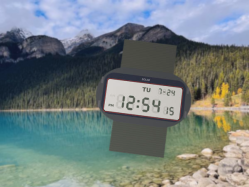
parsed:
12:54:15
